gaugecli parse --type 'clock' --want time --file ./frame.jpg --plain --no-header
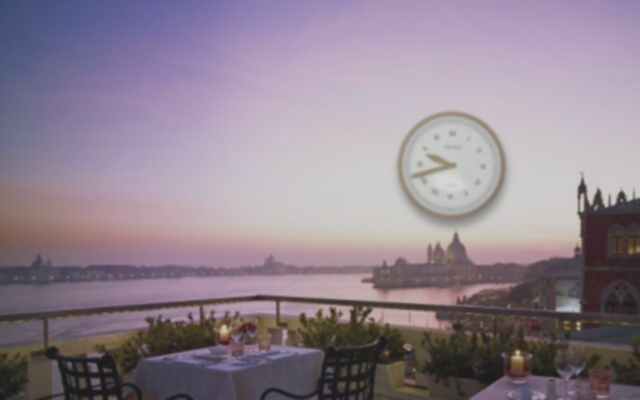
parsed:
9:42
